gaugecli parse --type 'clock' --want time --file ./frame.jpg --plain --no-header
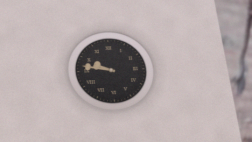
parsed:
9:47
